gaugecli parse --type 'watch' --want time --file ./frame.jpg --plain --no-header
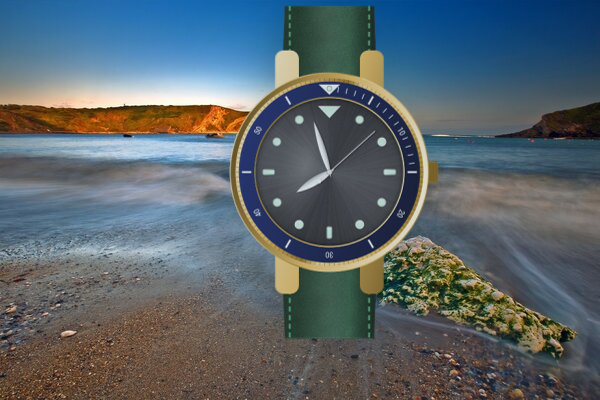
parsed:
7:57:08
